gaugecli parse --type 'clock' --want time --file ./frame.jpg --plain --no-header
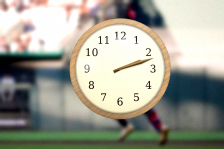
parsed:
2:12
